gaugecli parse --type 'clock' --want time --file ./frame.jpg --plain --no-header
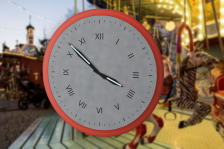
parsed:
3:52
